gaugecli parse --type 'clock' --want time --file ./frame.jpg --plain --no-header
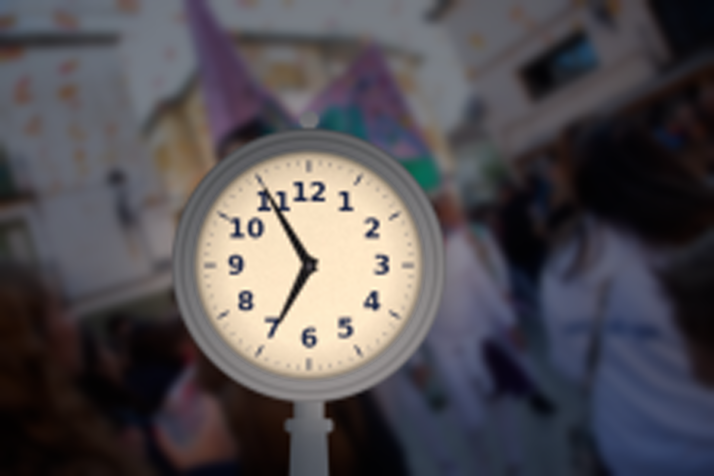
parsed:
6:55
